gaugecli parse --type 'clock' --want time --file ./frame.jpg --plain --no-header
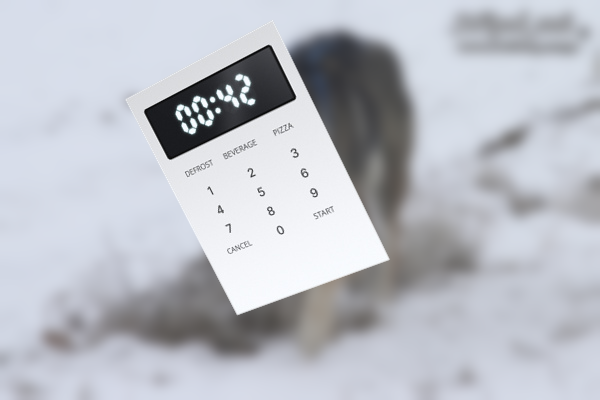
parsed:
0:42
